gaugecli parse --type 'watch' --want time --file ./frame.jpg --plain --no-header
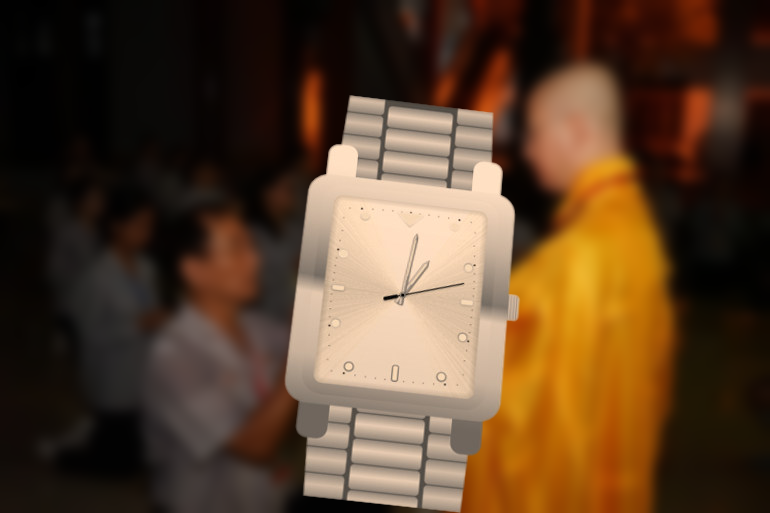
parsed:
1:01:12
